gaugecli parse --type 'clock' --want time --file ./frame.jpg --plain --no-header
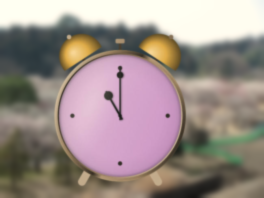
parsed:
11:00
